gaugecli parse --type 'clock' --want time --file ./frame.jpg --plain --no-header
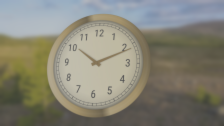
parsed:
10:11
